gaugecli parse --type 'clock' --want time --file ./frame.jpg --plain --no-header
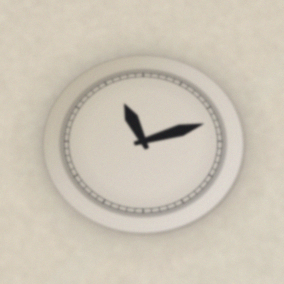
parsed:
11:12
